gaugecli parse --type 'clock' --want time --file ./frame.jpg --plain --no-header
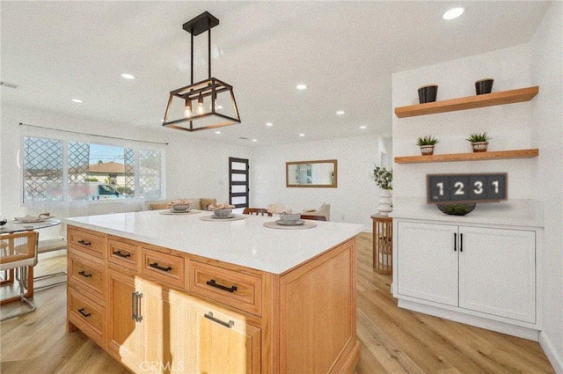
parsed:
12:31
